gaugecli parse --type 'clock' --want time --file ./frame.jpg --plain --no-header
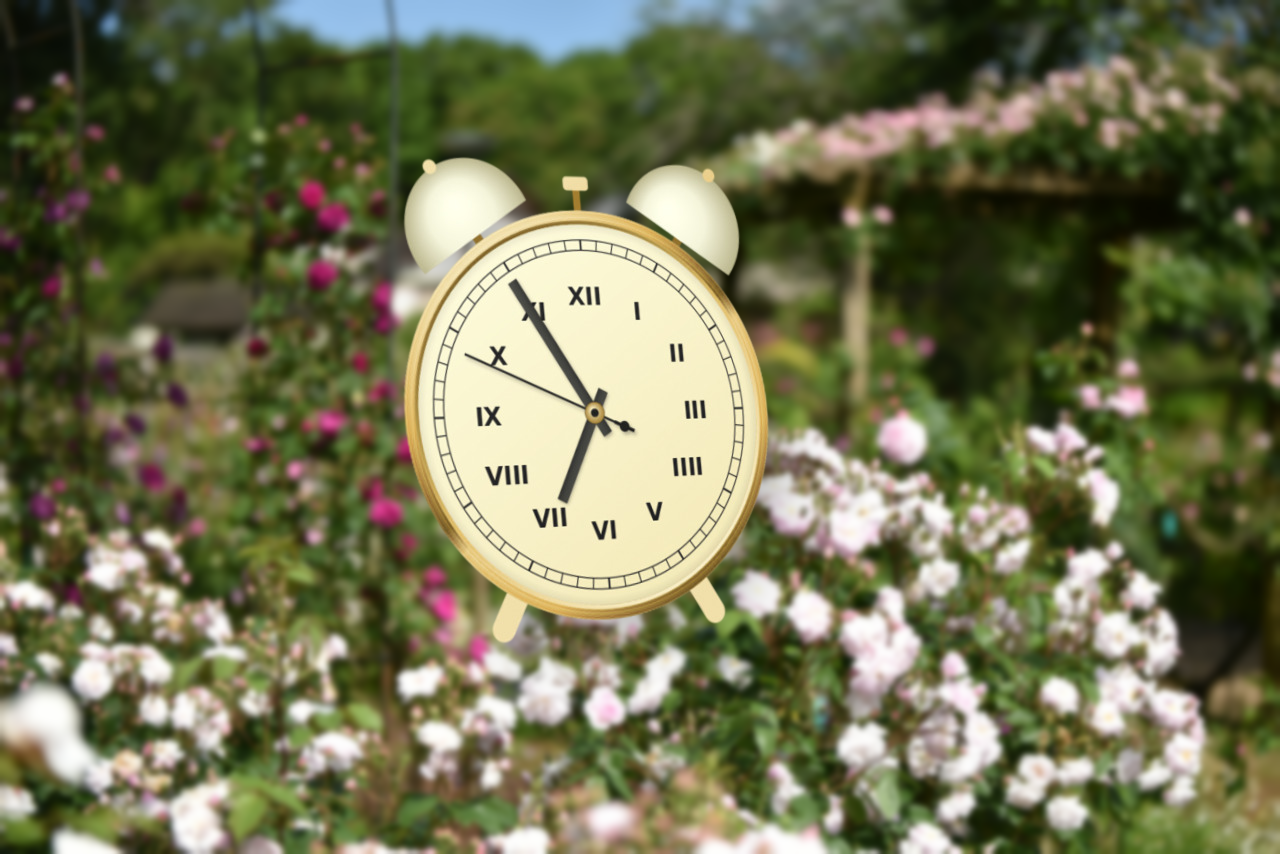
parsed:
6:54:49
